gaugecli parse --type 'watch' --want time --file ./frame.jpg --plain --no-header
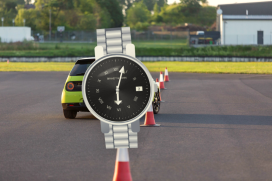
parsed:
6:03
